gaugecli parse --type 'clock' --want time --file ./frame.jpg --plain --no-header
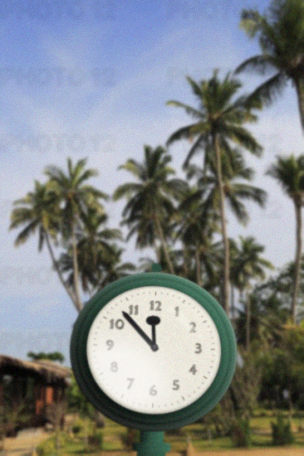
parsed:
11:53
